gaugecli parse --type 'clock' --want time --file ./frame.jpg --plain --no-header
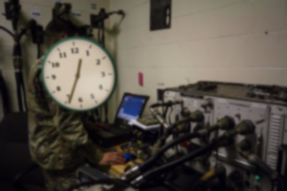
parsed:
12:34
